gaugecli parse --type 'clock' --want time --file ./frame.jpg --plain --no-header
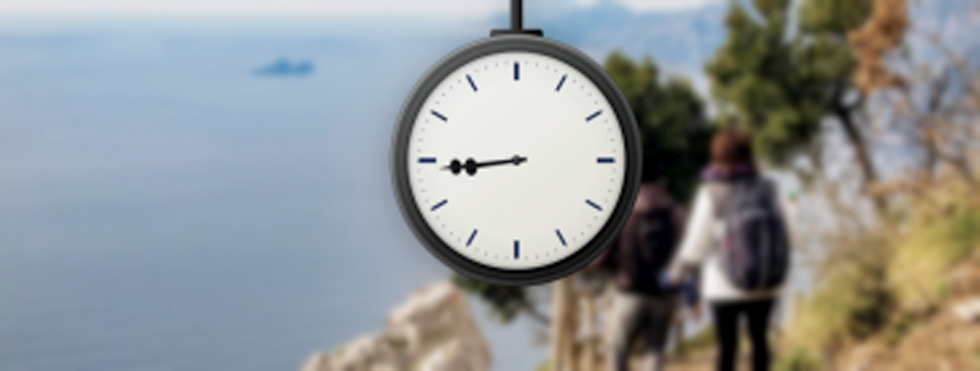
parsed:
8:44
